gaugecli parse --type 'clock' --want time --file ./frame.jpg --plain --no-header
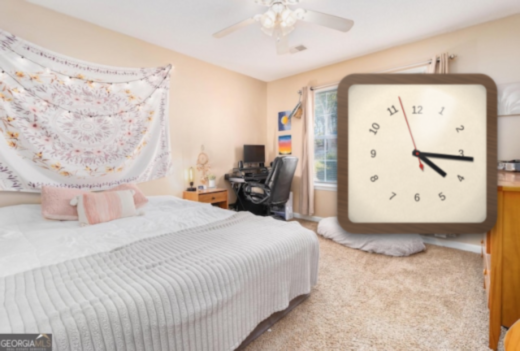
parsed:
4:15:57
